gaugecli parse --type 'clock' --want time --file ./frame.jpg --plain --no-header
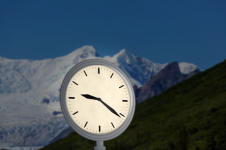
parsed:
9:21
